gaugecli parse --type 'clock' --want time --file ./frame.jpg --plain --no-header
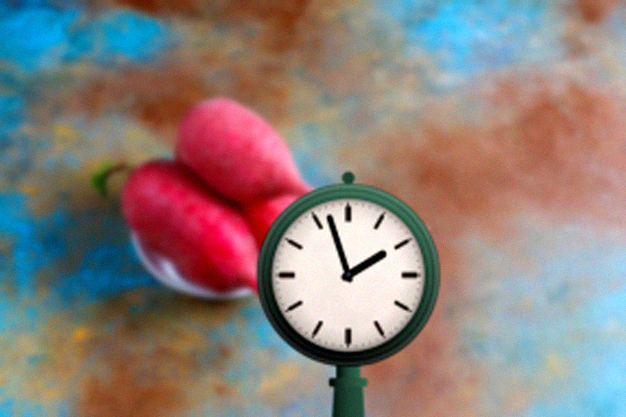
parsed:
1:57
